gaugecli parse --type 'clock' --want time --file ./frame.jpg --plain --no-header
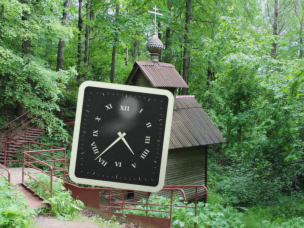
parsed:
4:37
